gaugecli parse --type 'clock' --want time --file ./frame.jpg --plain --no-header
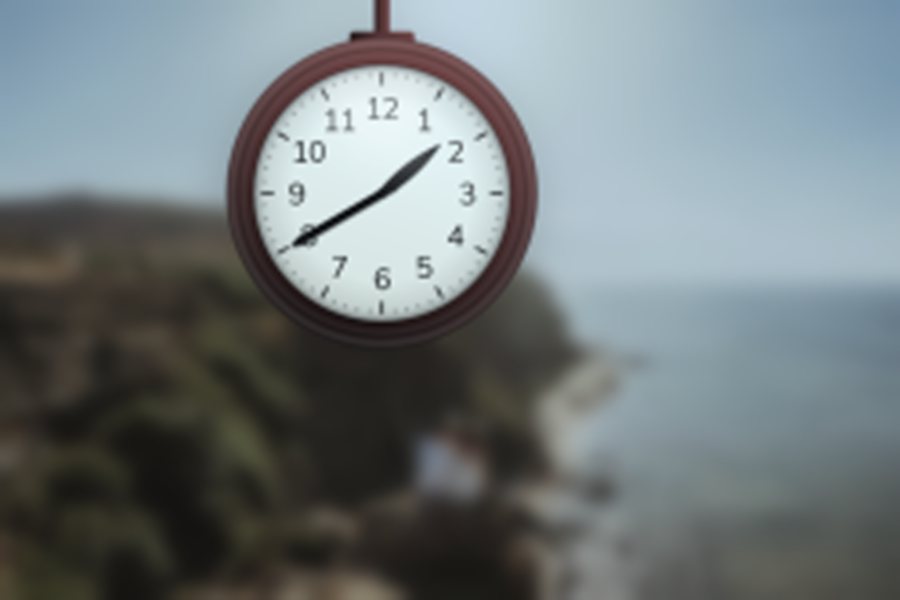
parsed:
1:40
